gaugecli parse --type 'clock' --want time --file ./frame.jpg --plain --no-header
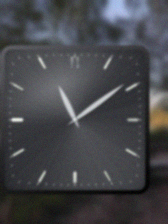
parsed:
11:09
